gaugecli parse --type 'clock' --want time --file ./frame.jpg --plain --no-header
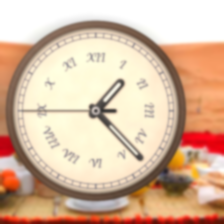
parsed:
1:22:45
